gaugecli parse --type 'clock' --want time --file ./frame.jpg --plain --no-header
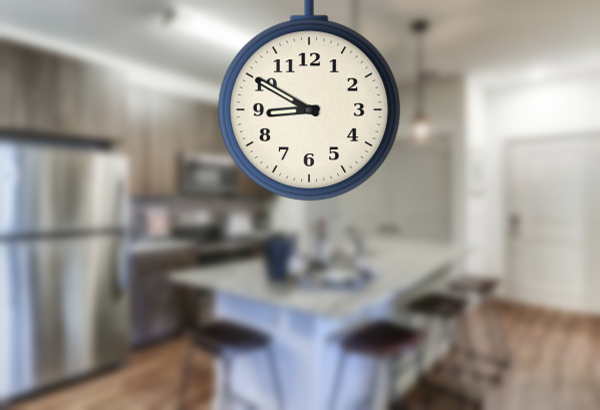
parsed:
8:50
